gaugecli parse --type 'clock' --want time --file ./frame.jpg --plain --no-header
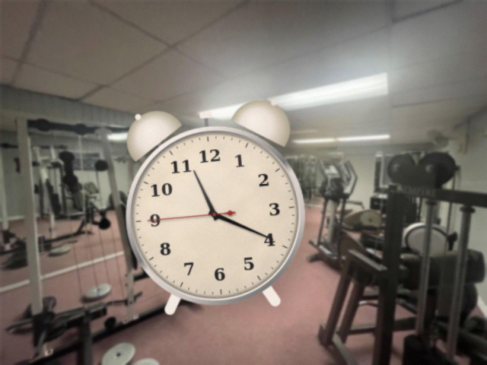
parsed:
11:19:45
